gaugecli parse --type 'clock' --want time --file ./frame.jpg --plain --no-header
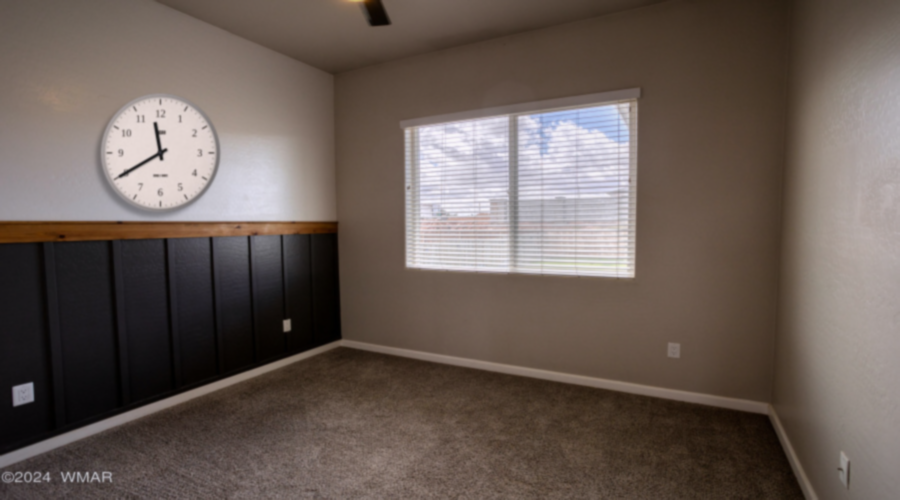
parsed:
11:40
